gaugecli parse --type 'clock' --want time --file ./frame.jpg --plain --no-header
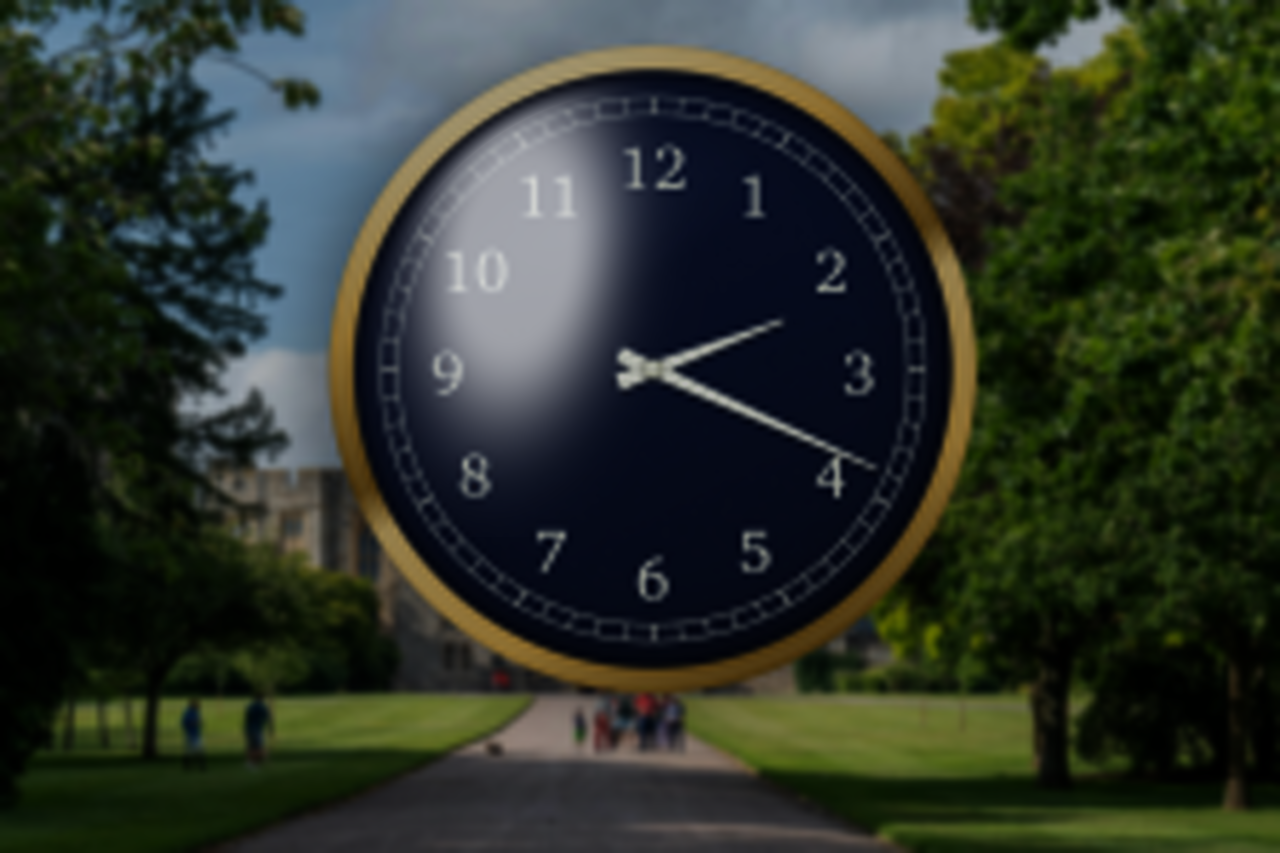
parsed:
2:19
